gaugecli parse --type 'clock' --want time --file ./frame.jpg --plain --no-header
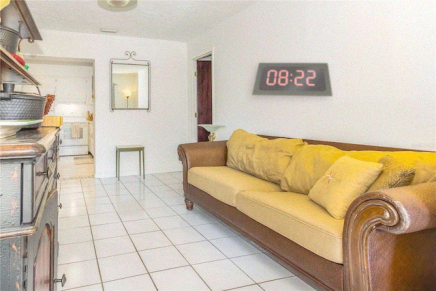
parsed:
8:22
